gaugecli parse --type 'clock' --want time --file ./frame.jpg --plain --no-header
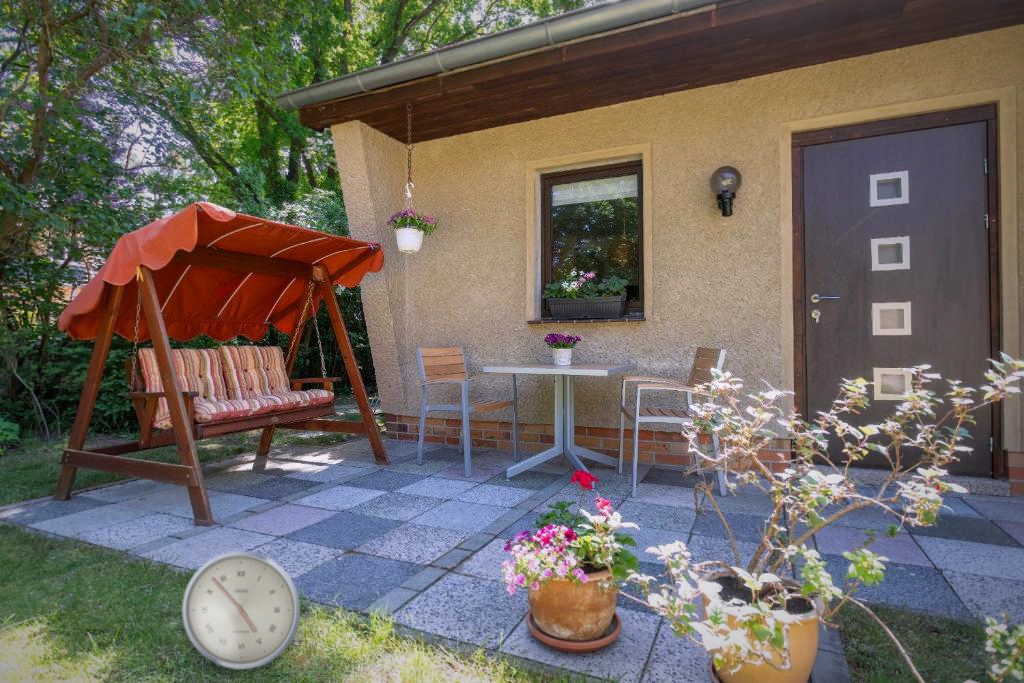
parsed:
4:53
